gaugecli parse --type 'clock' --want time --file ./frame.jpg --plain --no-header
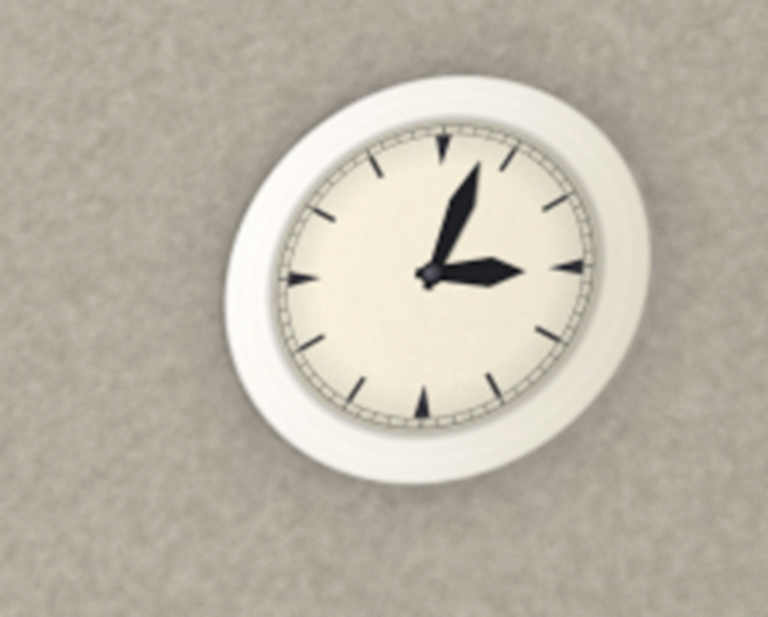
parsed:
3:03
